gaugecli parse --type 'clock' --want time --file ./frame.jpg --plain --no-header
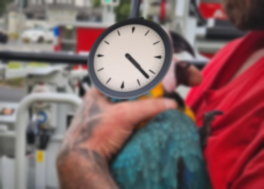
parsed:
4:22
